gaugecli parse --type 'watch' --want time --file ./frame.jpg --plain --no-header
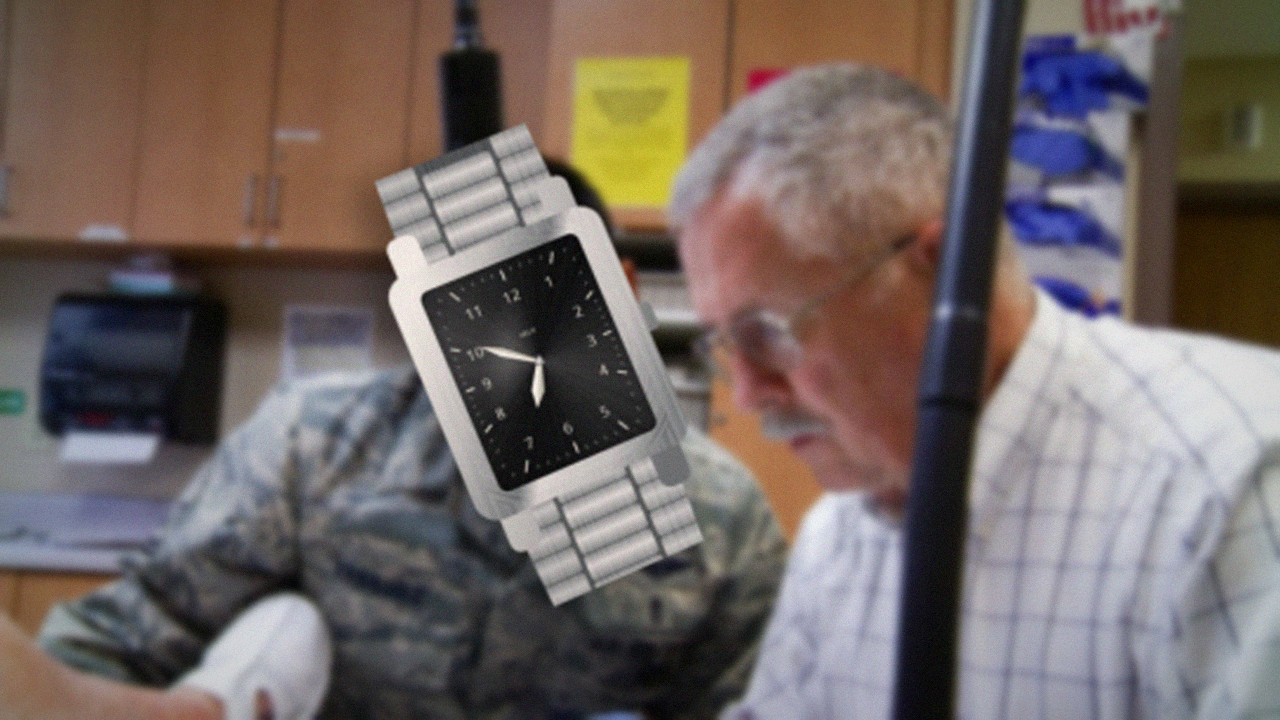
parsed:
6:51
